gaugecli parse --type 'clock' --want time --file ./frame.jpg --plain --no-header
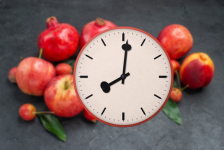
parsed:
8:01
